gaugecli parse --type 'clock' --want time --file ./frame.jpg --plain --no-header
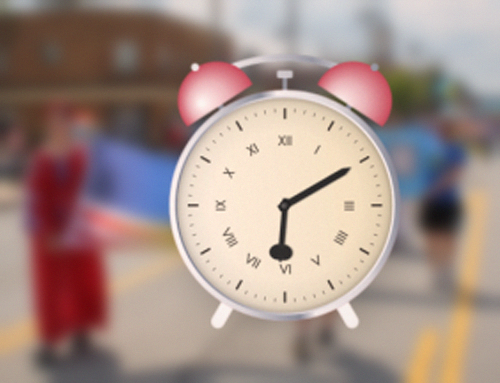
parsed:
6:10
